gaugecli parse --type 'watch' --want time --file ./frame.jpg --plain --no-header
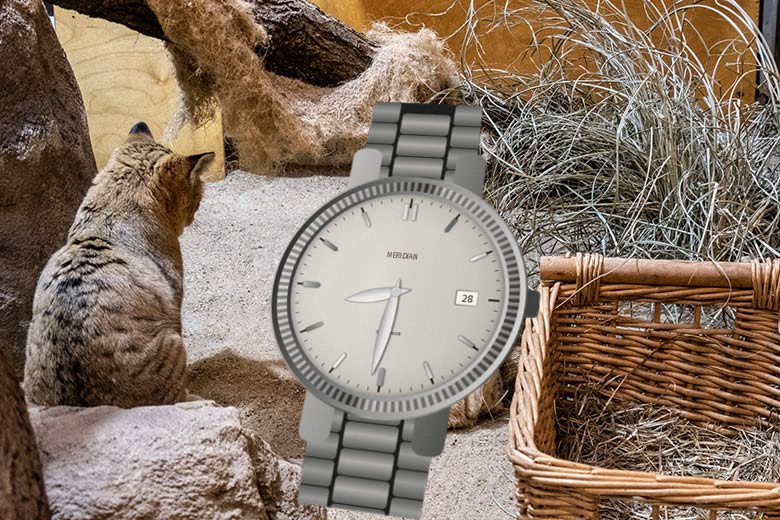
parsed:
8:31
